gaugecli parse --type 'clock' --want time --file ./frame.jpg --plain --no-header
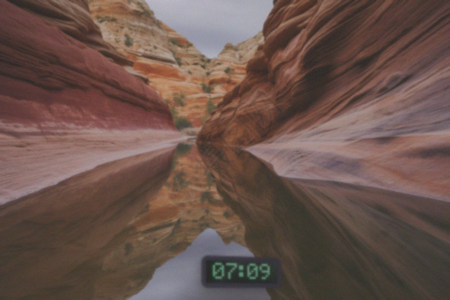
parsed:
7:09
